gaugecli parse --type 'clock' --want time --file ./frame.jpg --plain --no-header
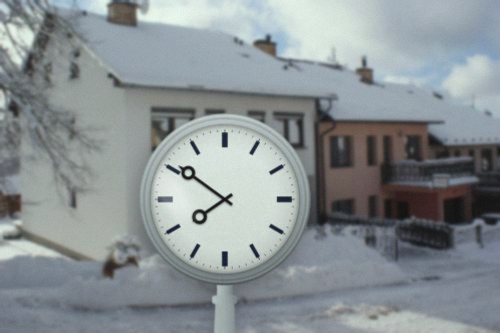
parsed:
7:51
